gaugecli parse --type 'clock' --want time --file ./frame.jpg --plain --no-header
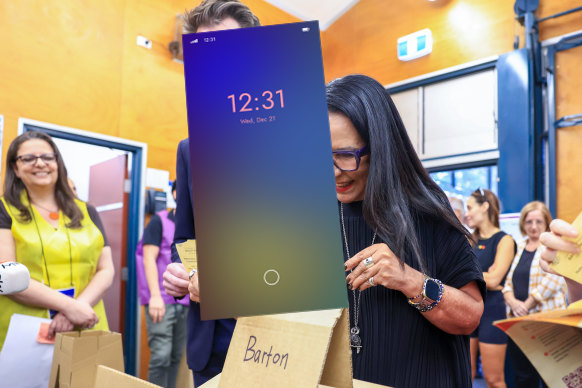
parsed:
12:31
